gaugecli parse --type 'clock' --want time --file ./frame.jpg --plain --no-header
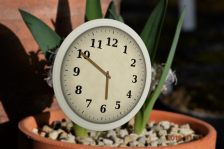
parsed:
5:50
